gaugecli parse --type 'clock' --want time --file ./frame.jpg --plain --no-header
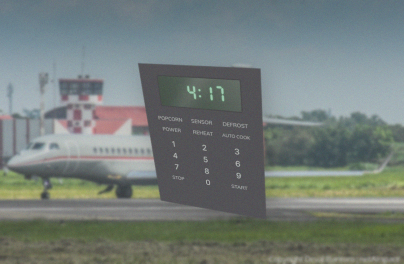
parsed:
4:17
